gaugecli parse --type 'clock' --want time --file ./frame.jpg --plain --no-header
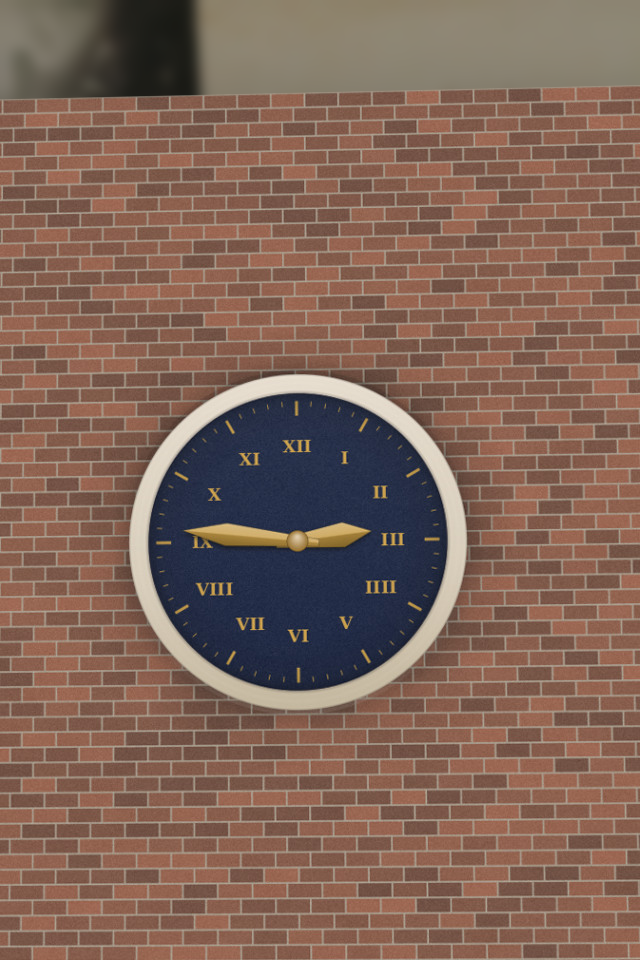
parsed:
2:46
